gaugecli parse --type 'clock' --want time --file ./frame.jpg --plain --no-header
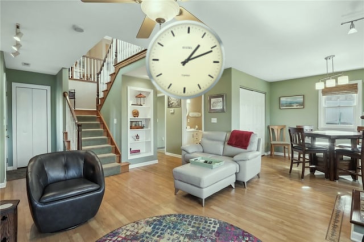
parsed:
1:11
